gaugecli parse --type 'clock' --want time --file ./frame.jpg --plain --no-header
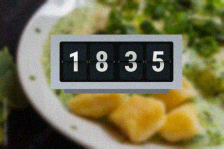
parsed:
18:35
